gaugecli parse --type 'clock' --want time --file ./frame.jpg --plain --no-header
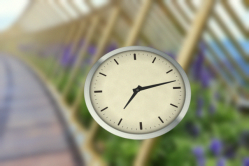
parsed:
7:13
